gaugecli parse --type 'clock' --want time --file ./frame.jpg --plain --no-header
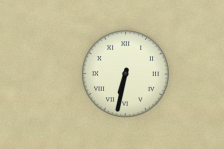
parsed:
6:32
